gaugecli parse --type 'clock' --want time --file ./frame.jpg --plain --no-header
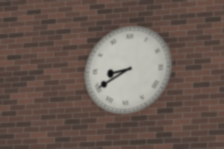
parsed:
8:40
